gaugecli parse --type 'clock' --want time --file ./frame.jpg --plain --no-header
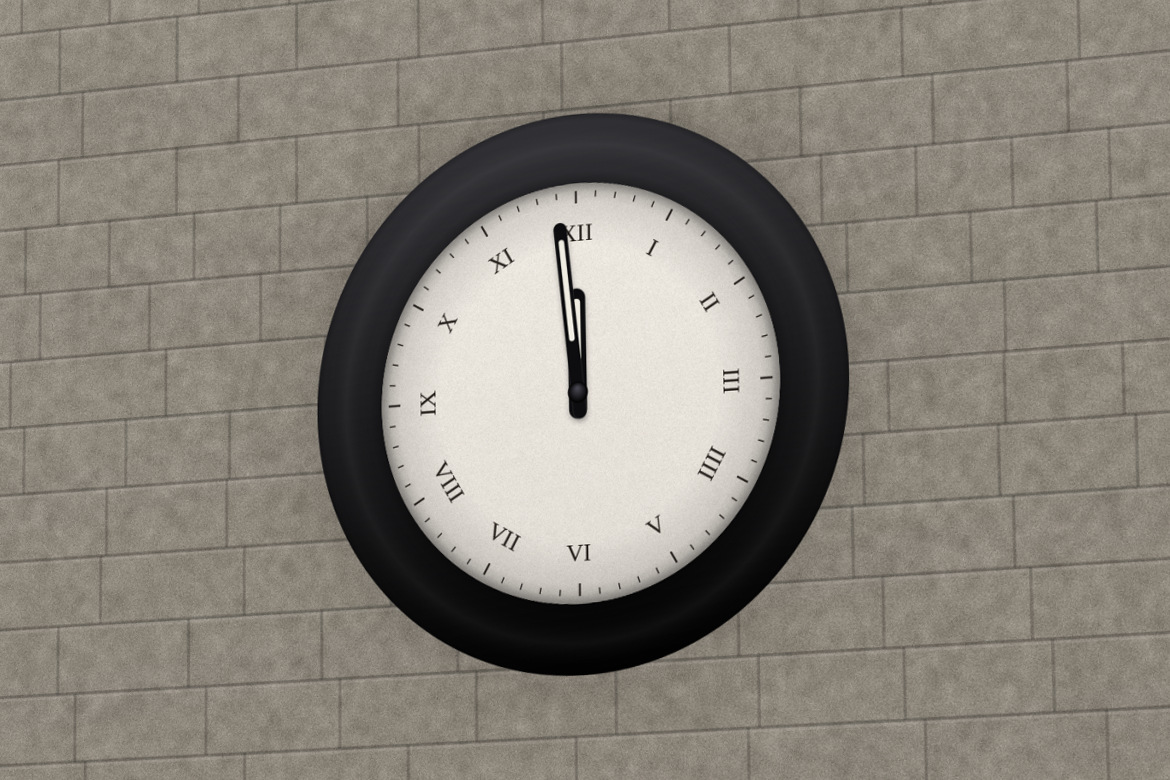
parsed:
11:59
